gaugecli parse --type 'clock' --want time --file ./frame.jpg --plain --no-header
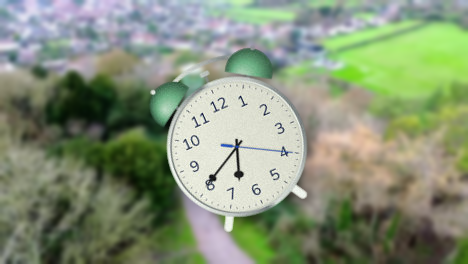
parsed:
6:40:20
